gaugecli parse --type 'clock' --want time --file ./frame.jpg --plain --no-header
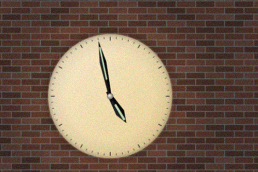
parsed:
4:58
